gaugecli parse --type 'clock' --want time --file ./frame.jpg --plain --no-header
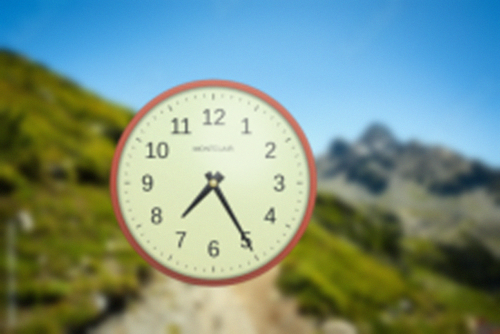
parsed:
7:25
